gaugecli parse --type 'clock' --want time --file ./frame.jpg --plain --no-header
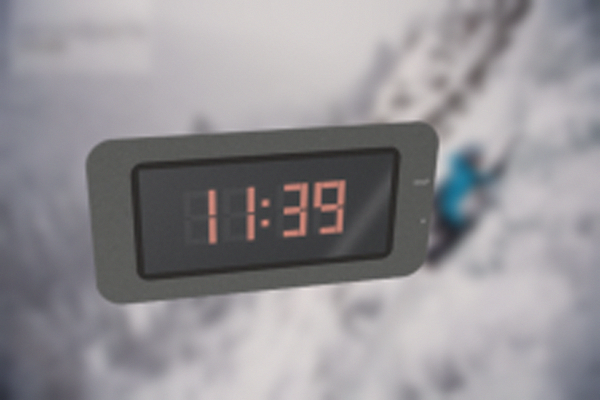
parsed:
11:39
